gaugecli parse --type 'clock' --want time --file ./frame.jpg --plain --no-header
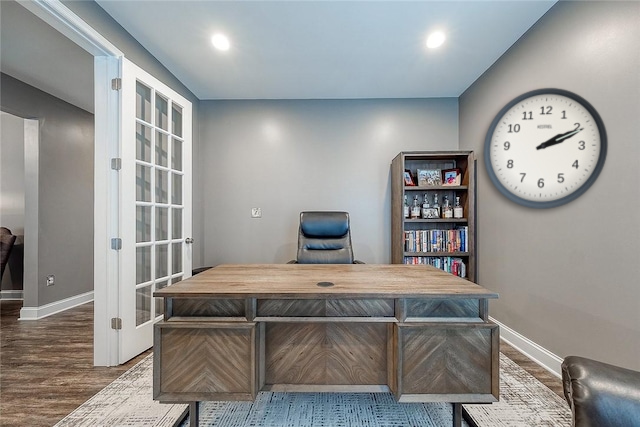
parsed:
2:11
